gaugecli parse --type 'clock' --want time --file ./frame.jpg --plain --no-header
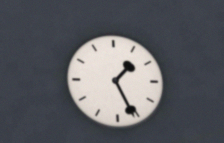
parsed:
1:26
